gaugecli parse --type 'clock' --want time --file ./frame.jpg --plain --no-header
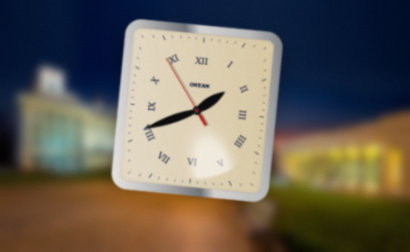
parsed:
1:40:54
